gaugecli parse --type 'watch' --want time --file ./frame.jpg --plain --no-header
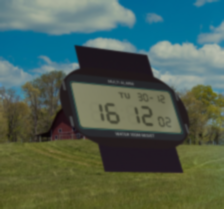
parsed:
16:12:02
